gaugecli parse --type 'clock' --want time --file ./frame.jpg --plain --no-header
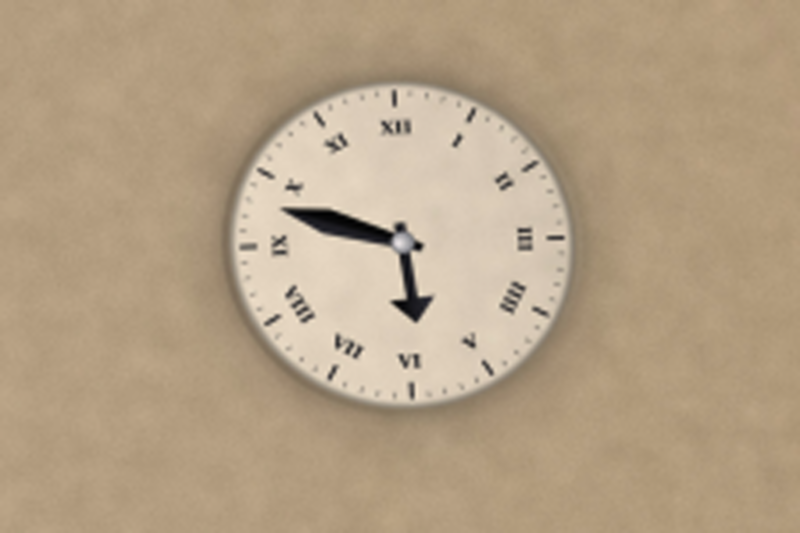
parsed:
5:48
